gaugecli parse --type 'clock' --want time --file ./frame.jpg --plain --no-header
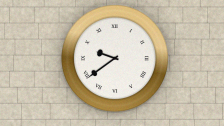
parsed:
9:39
